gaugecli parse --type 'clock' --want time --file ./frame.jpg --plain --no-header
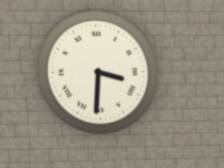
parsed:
3:31
